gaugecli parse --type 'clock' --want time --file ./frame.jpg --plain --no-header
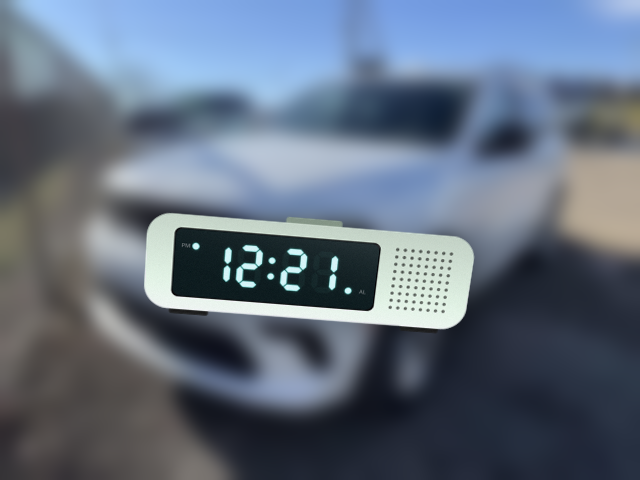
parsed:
12:21
